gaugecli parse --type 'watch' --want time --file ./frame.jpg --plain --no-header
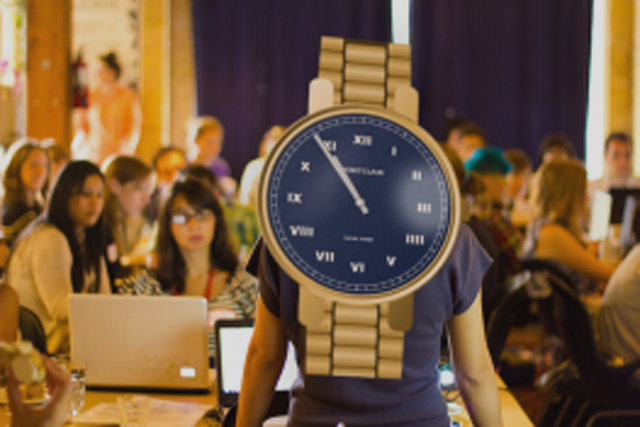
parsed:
10:54
